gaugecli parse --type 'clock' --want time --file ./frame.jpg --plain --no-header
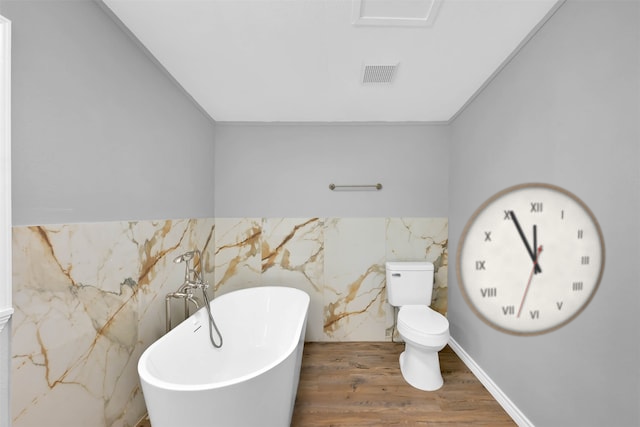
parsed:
11:55:33
